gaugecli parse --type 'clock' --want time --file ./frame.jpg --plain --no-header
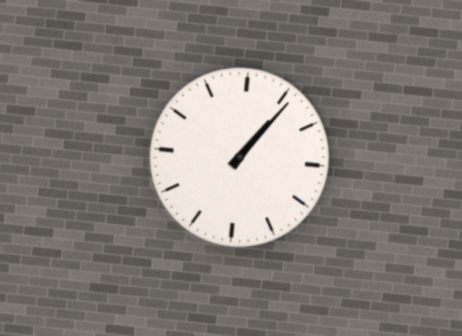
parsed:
1:06
